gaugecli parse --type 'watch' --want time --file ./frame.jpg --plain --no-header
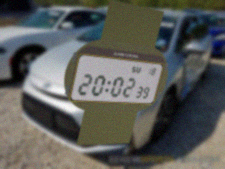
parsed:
20:02:39
